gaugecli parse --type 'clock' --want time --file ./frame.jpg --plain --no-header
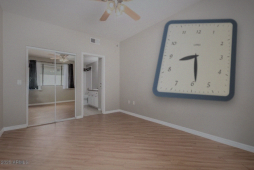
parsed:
8:29
